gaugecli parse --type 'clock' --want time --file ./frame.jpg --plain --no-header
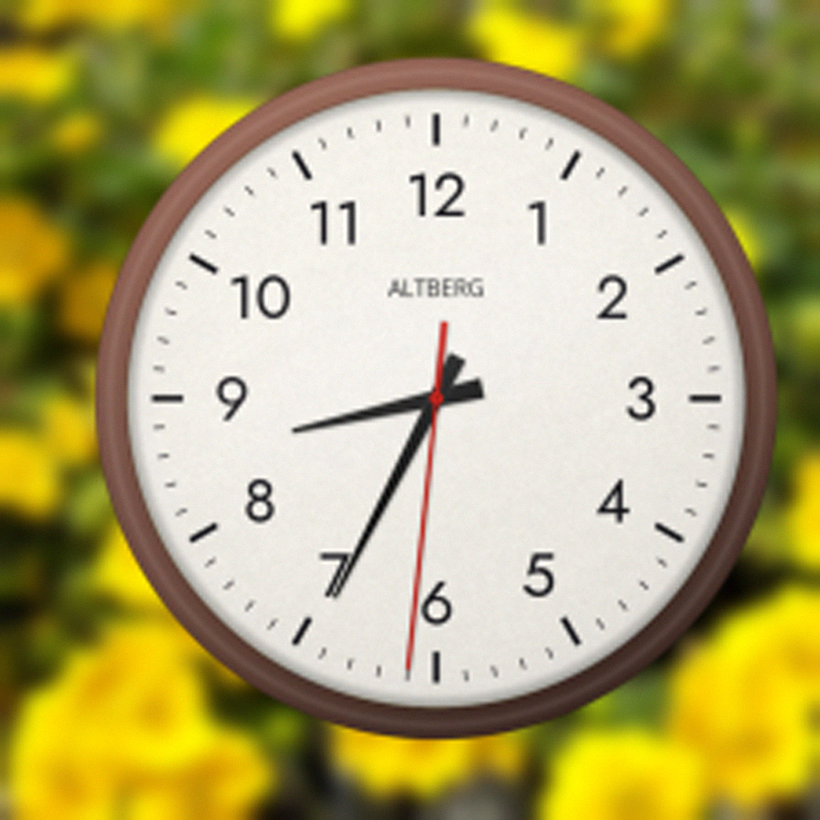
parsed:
8:34:31
